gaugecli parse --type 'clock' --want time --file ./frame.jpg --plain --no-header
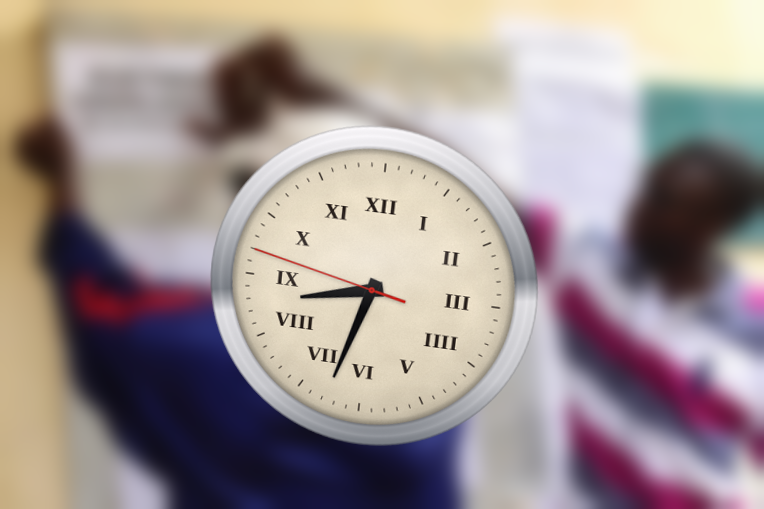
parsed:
8:32:47
